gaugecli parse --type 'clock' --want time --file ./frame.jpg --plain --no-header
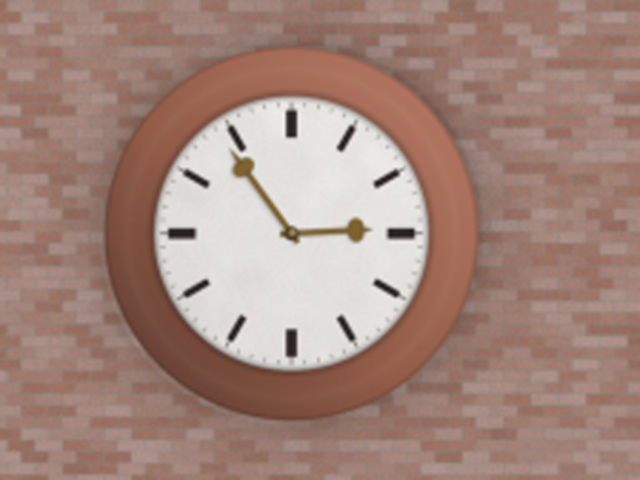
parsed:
2:54
